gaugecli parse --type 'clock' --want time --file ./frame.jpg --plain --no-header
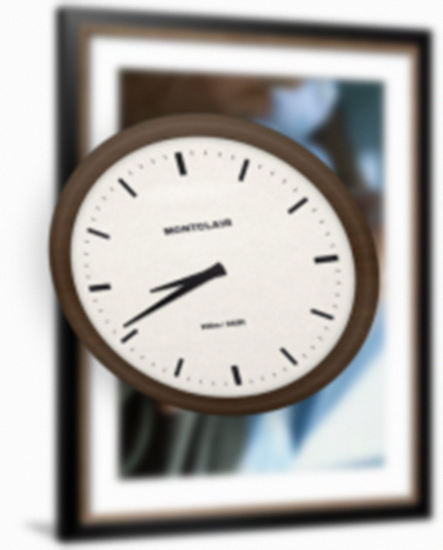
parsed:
8:41
